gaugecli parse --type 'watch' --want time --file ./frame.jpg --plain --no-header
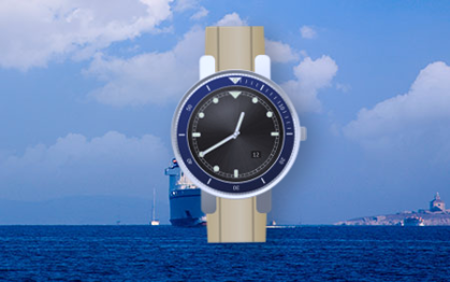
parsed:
12:40
